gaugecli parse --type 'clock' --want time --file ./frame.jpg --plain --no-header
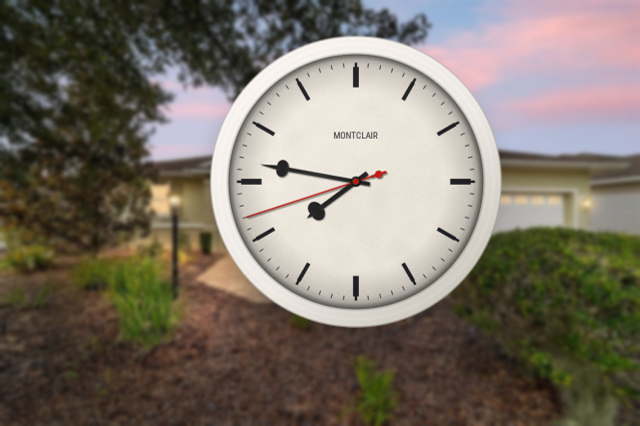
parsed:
7:46:42
